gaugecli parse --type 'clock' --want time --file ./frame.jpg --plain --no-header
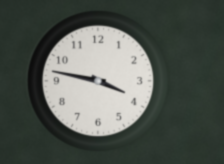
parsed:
3:47
